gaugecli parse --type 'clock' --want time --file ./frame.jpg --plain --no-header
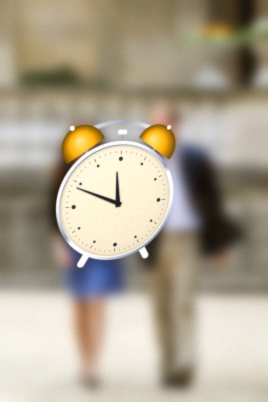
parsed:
11:49
